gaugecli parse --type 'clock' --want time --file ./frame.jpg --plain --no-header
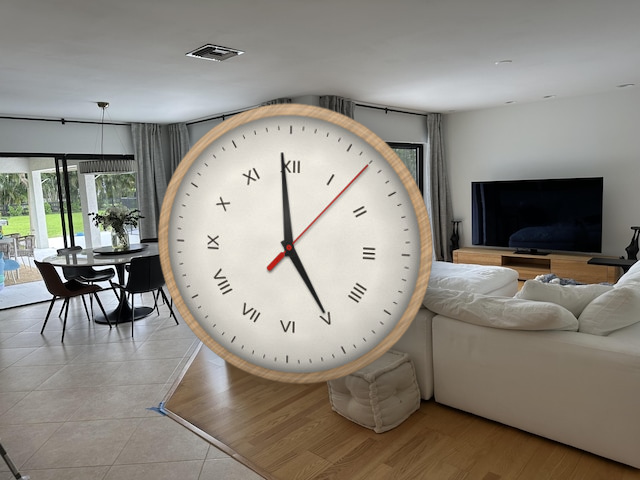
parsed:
4:59:07
